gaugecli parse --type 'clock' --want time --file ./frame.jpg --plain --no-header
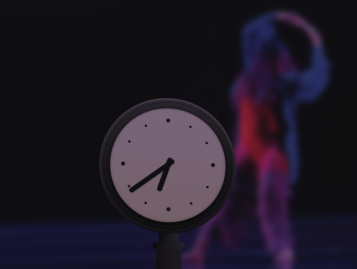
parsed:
6:39
